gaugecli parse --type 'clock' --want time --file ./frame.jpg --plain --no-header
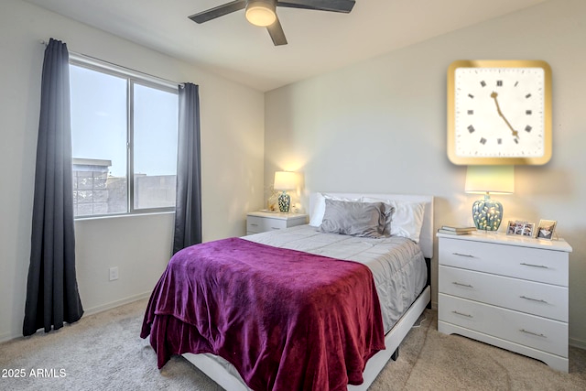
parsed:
11:24
